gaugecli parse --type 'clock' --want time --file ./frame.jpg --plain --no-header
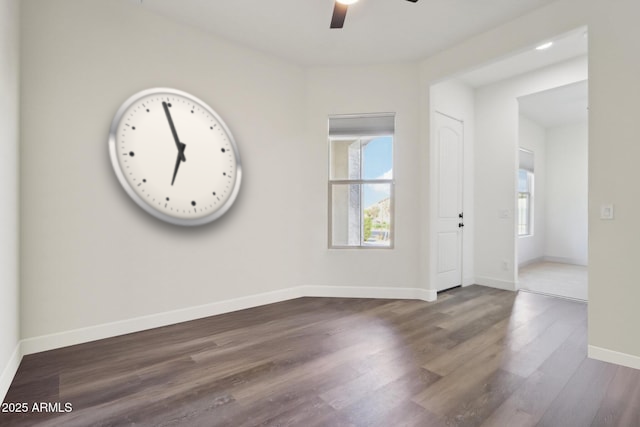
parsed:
6:59
